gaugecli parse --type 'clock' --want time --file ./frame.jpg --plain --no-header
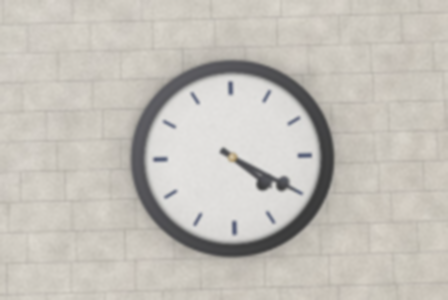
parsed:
4:20
